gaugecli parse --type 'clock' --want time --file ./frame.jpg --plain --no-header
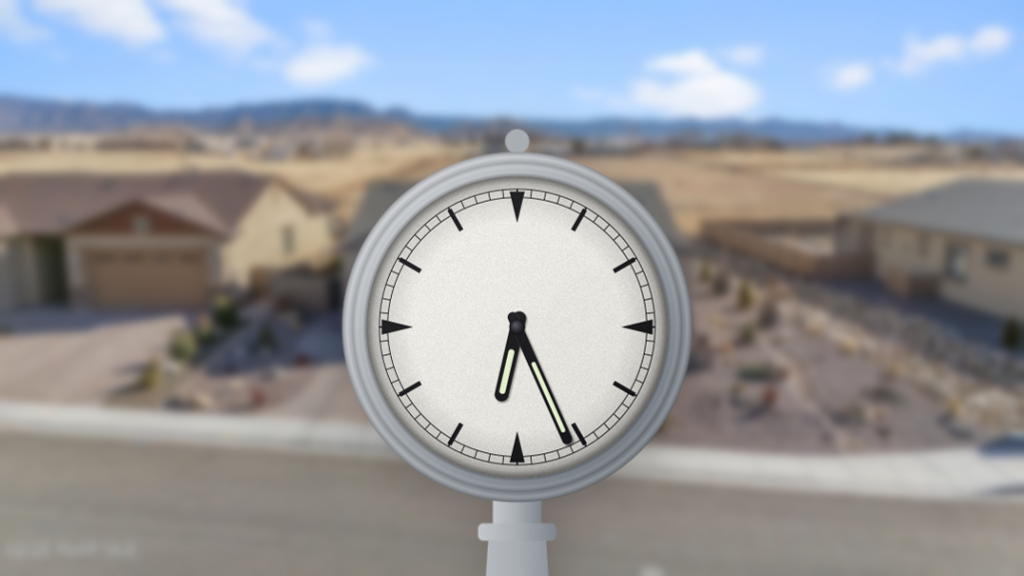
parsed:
6:26
